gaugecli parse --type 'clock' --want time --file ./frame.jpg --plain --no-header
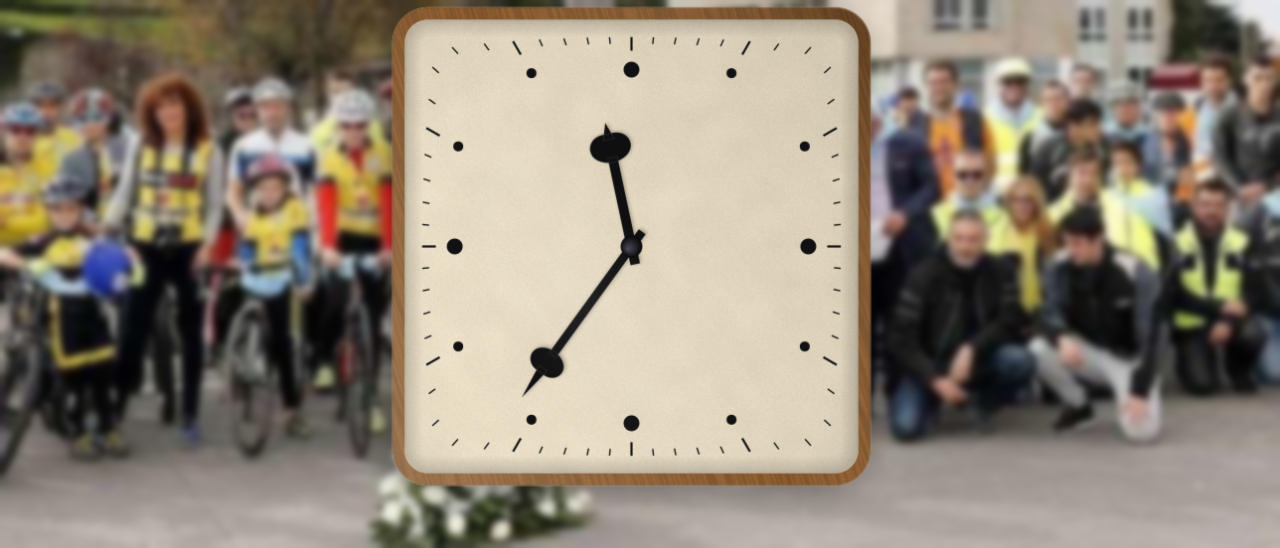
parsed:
11:36
